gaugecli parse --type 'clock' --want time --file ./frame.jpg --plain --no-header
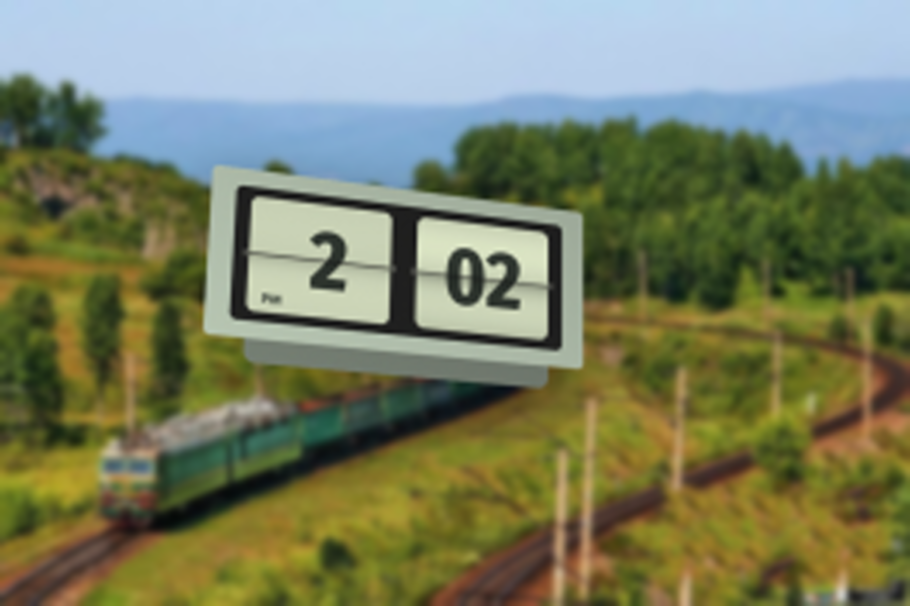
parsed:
2:02
